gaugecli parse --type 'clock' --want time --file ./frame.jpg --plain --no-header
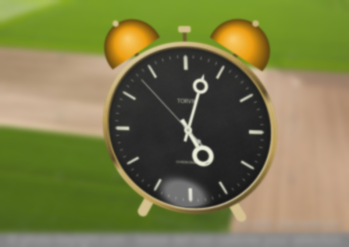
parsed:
5:02:53
